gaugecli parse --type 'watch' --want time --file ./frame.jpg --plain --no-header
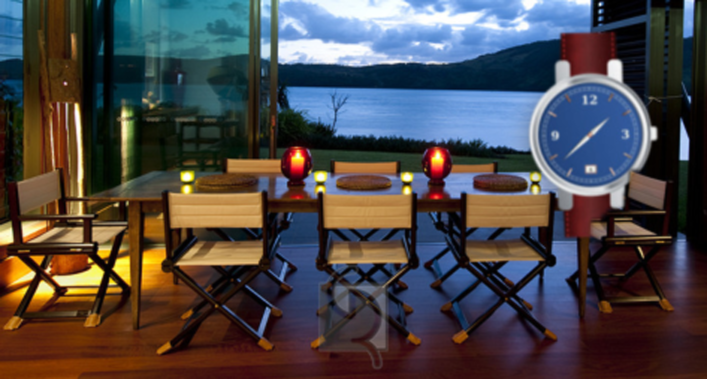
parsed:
1:38
